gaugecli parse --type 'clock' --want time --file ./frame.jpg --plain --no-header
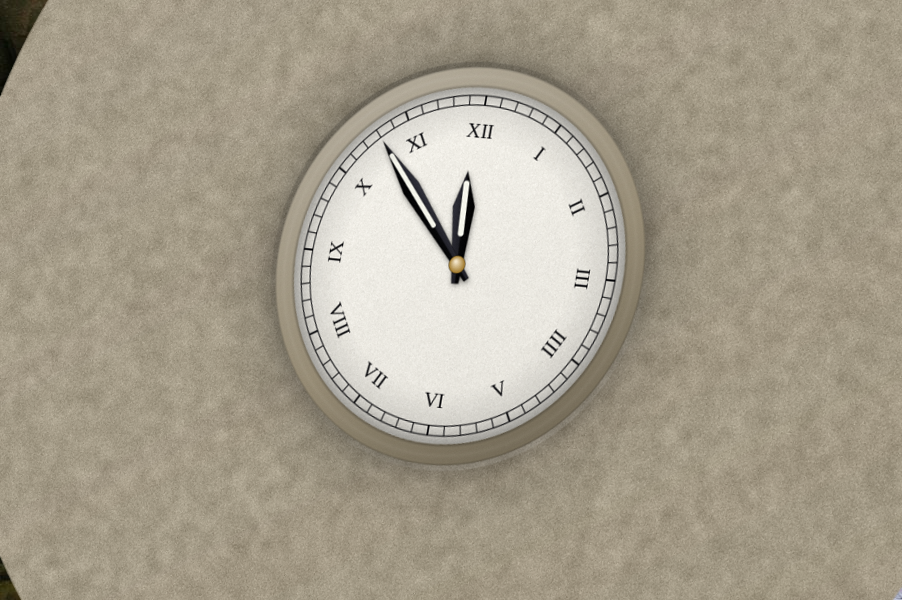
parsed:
11:53
